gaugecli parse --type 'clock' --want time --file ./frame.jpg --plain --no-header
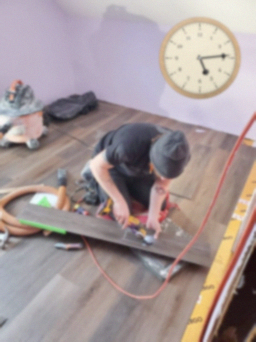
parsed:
5:14
